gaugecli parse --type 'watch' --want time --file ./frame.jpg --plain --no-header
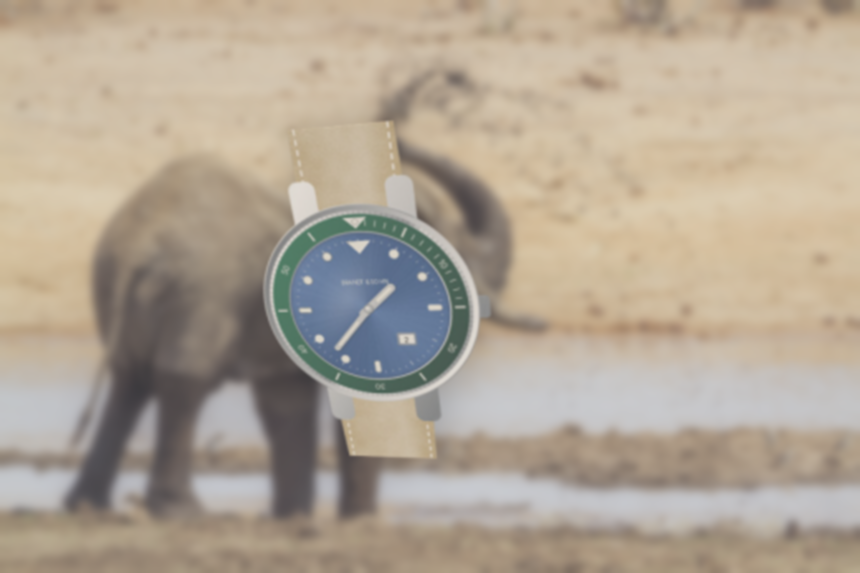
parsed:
1:37
